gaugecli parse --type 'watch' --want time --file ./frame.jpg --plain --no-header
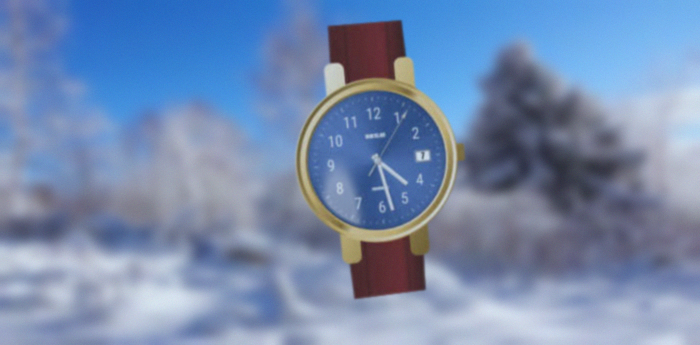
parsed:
4:28:06
